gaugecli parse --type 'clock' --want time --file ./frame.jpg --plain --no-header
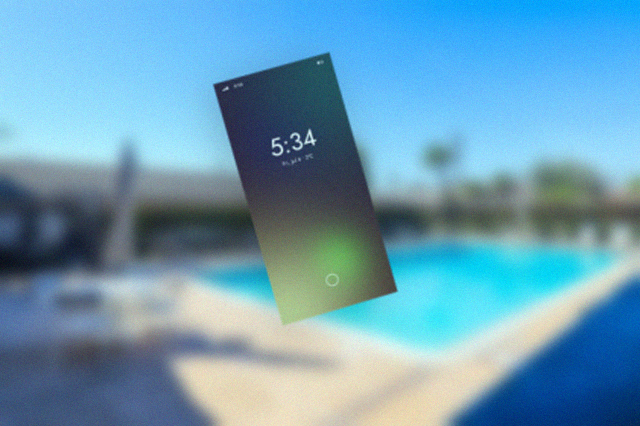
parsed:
5:34
